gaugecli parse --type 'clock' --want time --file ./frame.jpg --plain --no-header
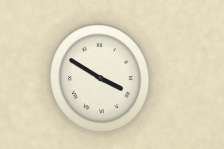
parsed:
3:50
